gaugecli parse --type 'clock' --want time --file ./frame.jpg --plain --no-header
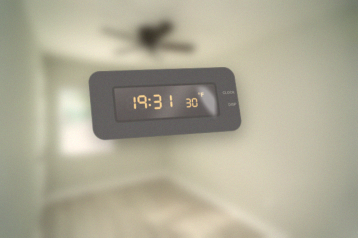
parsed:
19:31
